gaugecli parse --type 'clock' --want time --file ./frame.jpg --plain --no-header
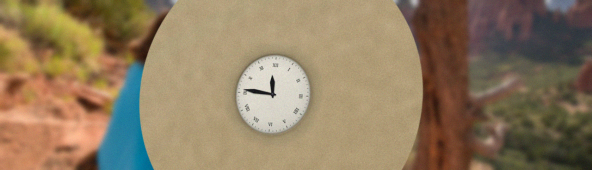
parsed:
11:46
